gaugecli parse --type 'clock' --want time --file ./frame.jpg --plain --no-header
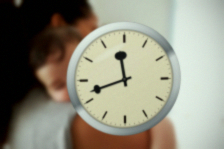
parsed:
11:42
